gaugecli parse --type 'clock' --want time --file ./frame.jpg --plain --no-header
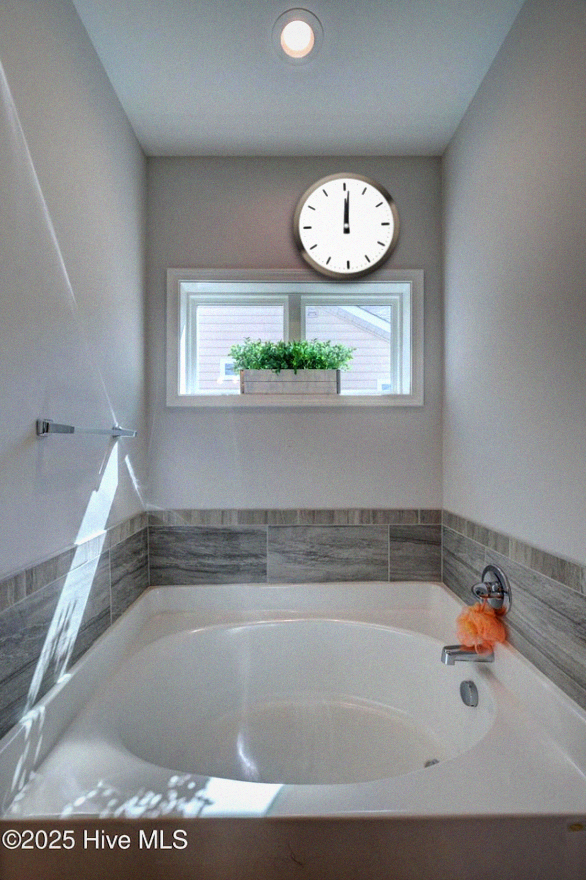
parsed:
12:01
